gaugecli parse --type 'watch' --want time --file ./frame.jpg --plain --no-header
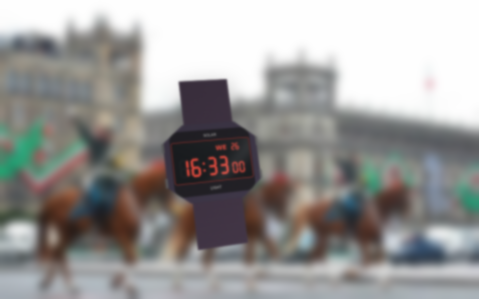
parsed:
16:33:00
